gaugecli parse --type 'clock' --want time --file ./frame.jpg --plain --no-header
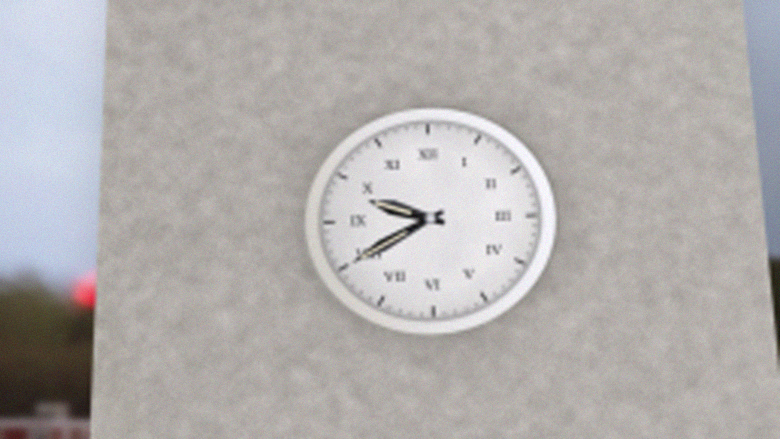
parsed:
9:40
